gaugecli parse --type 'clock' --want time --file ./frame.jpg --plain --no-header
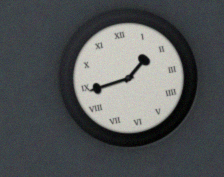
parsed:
1:44
